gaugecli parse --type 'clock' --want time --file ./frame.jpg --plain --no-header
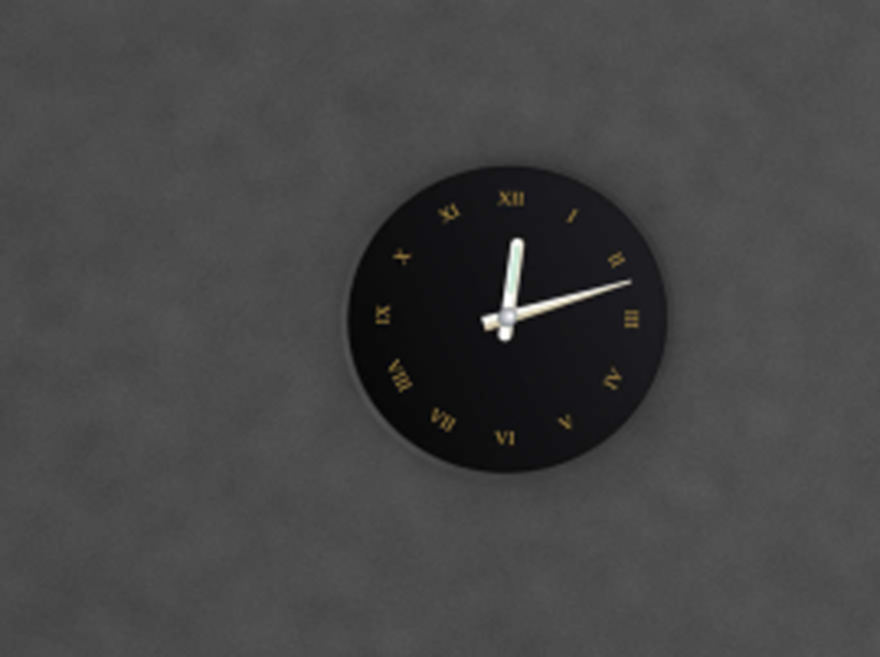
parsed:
12:12
